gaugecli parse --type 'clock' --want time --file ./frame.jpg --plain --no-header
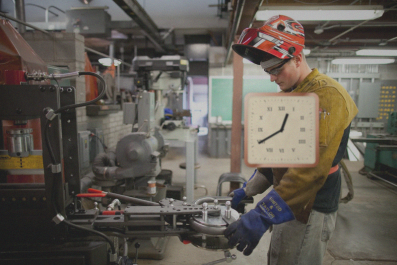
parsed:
12:40
